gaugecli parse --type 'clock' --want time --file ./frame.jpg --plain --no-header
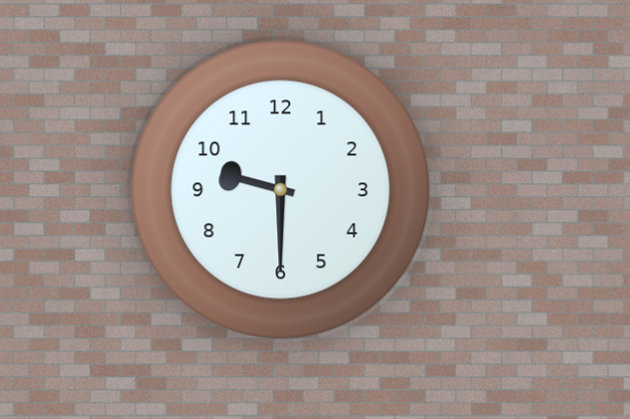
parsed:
9:30
